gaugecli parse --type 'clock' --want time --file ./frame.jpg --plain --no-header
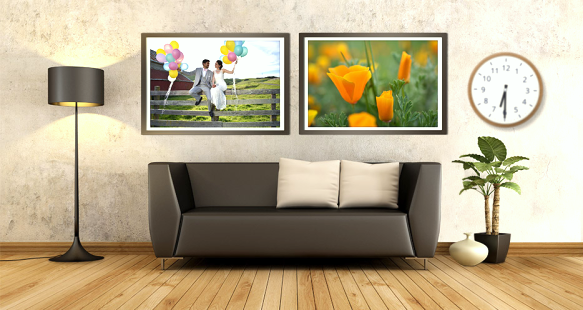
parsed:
6:30
